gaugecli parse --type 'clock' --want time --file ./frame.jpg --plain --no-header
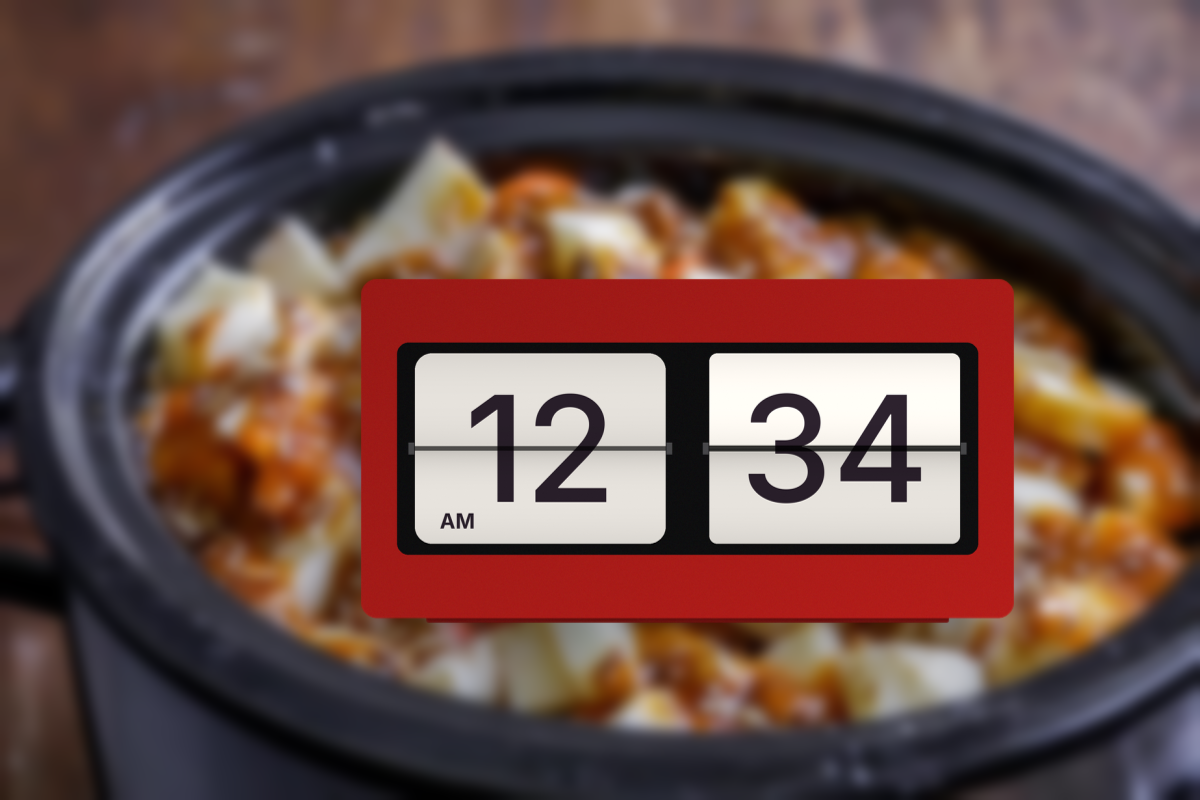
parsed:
12:34
